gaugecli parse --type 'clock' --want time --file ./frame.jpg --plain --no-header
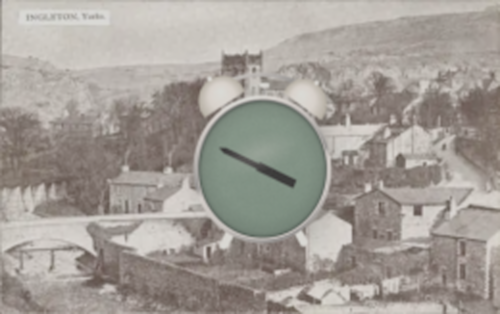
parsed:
3:49
